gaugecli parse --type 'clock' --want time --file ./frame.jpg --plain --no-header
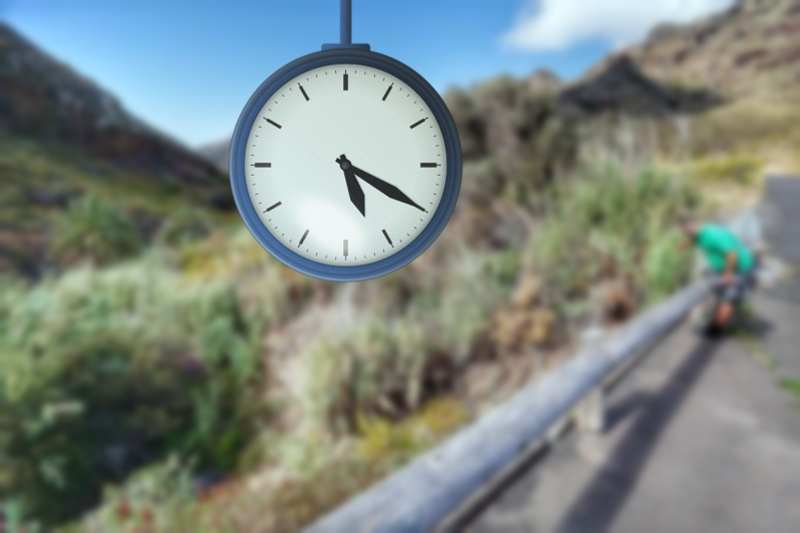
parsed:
5:20
